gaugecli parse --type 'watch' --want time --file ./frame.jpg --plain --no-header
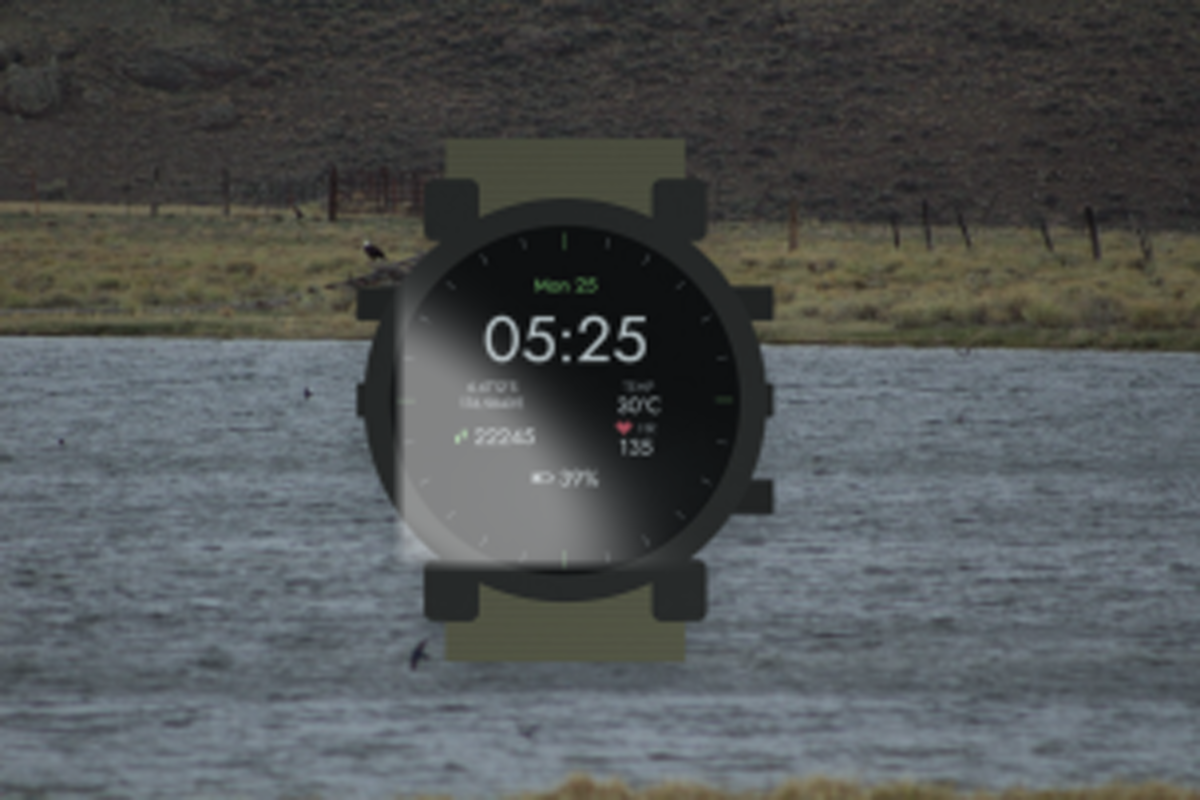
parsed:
5:25
